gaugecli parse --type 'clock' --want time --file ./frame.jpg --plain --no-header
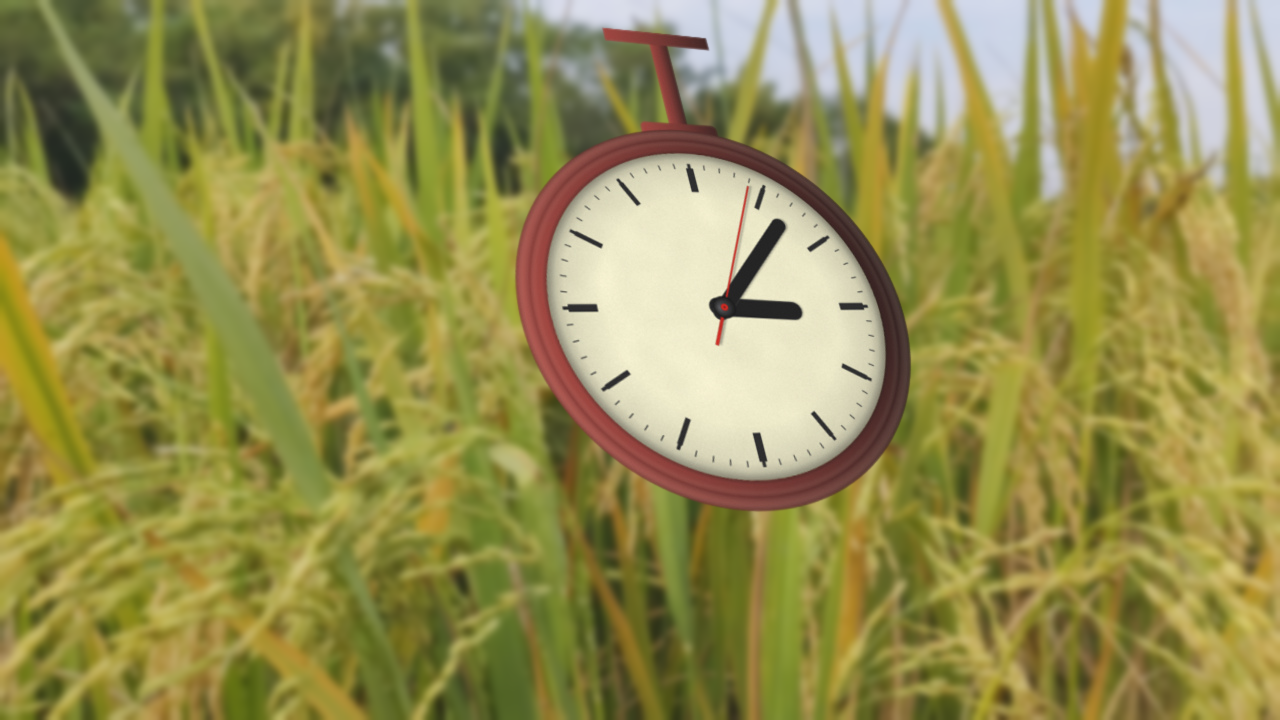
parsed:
3:07:04
